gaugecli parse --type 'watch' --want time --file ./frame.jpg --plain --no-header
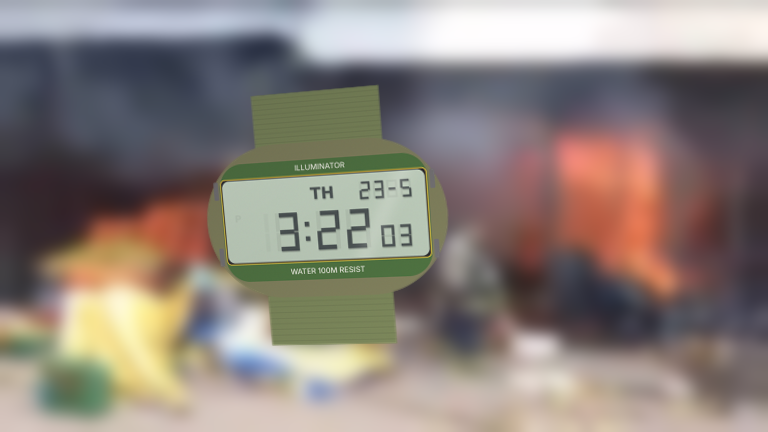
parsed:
3:22:03
